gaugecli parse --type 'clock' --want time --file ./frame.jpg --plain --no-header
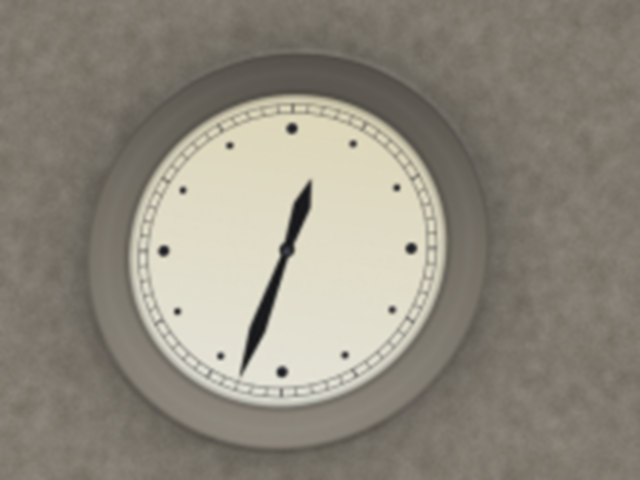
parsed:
12:33
